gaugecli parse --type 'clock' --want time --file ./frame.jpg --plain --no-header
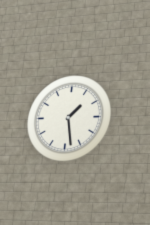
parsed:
1:28
